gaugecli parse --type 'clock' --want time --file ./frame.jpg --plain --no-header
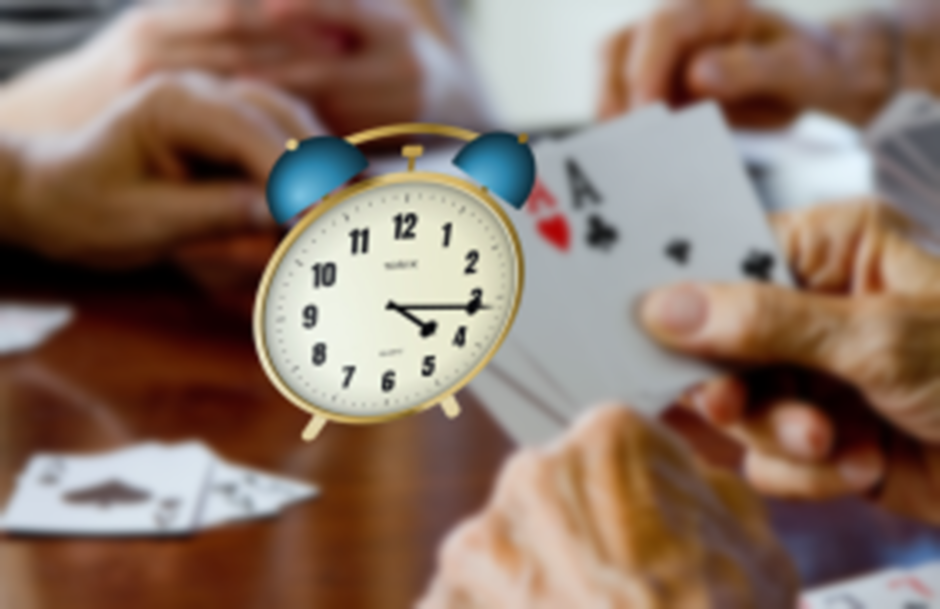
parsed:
4:16
